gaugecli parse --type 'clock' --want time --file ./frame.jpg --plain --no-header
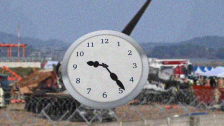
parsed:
9:24
